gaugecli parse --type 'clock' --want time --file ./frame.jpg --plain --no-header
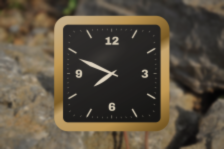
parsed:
7:49
